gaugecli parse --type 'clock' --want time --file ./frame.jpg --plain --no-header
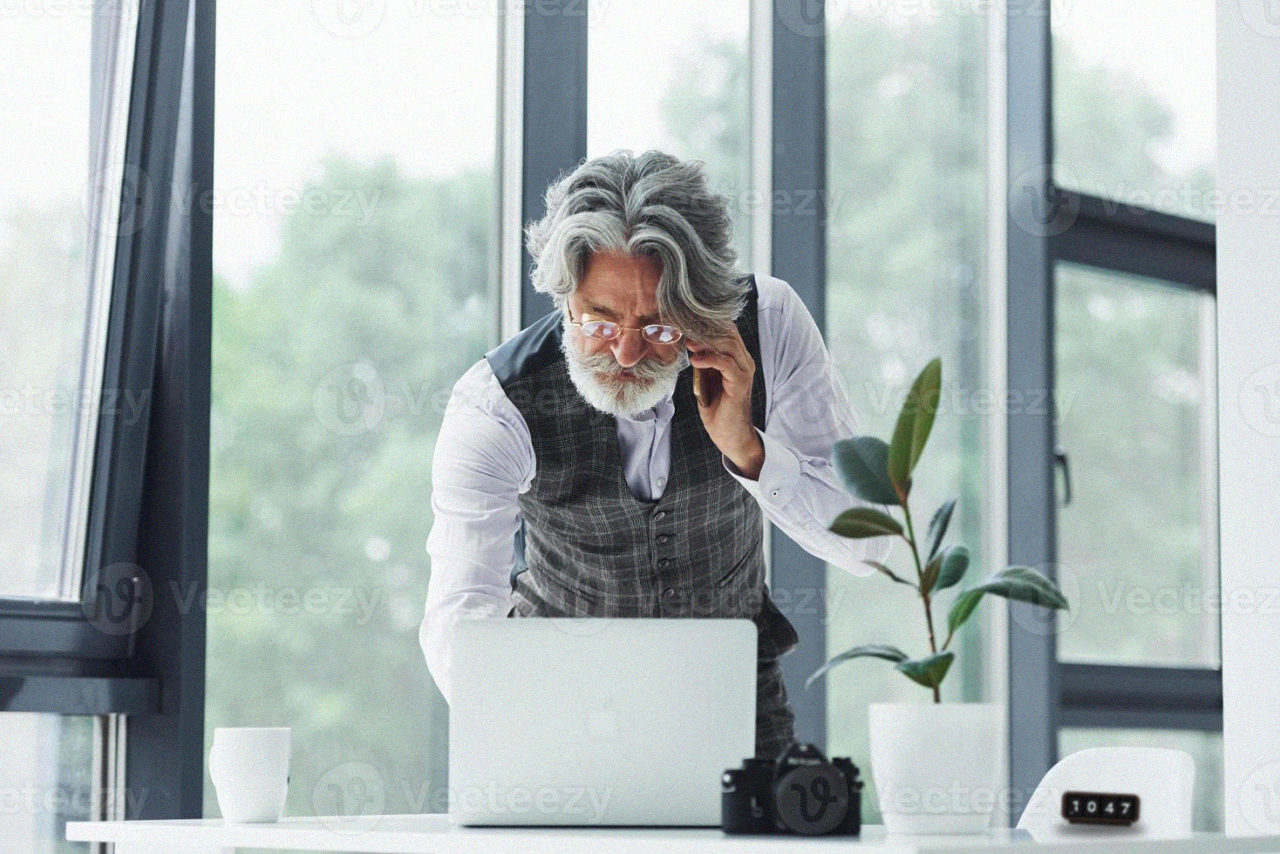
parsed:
10:47
